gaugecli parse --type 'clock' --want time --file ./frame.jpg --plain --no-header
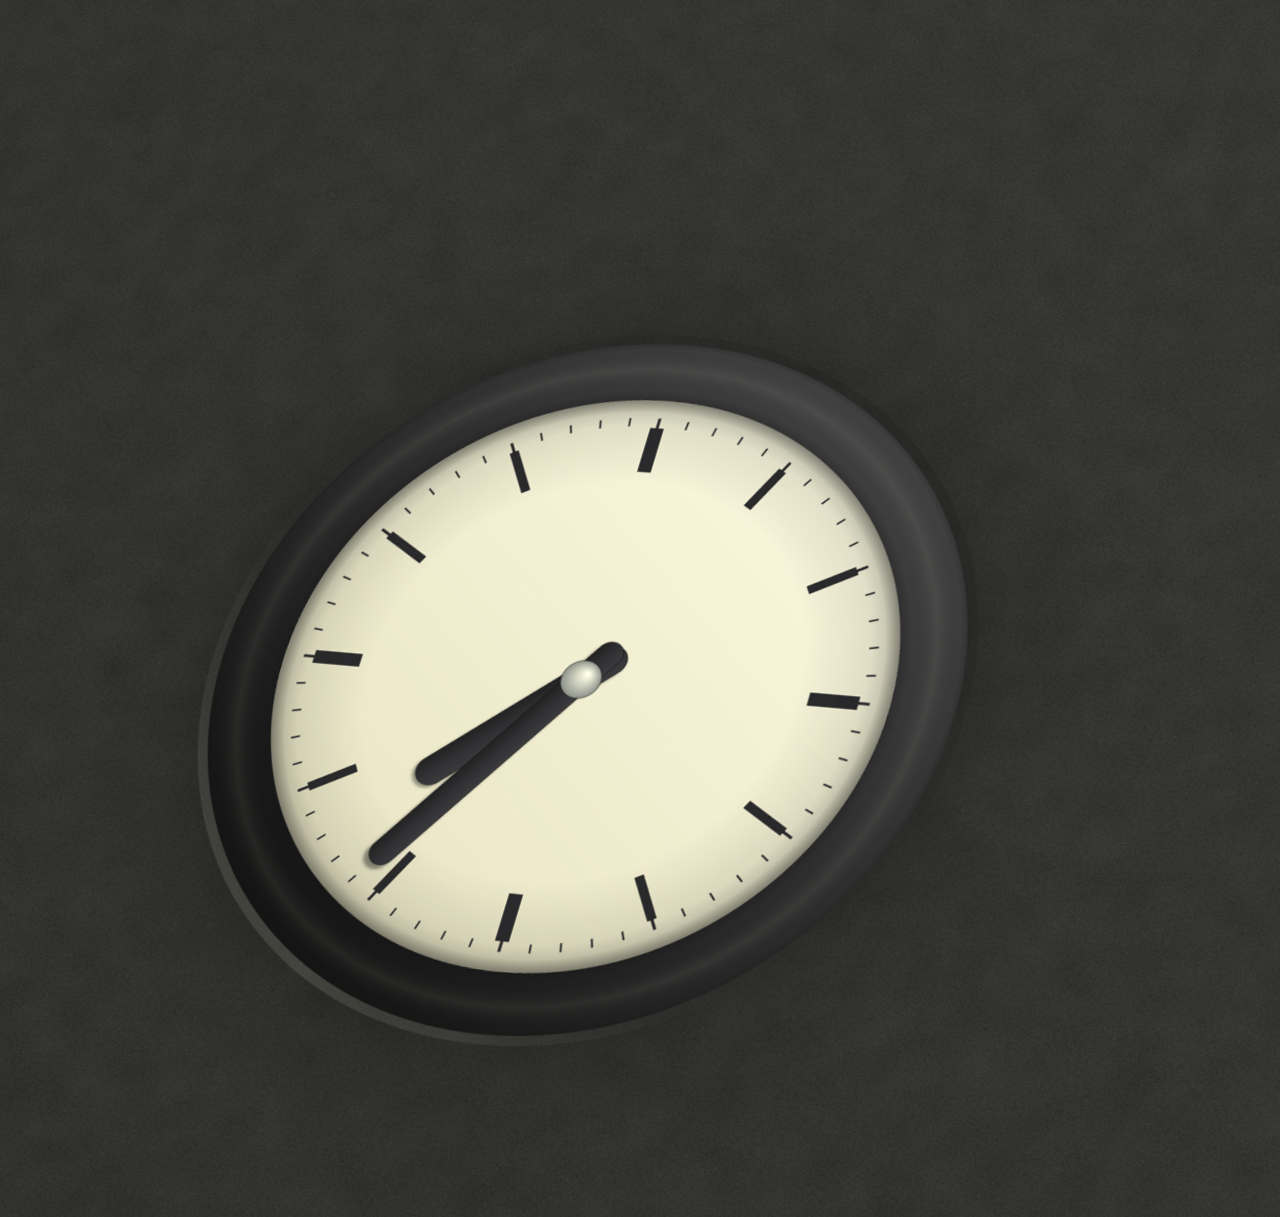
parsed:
7:36
